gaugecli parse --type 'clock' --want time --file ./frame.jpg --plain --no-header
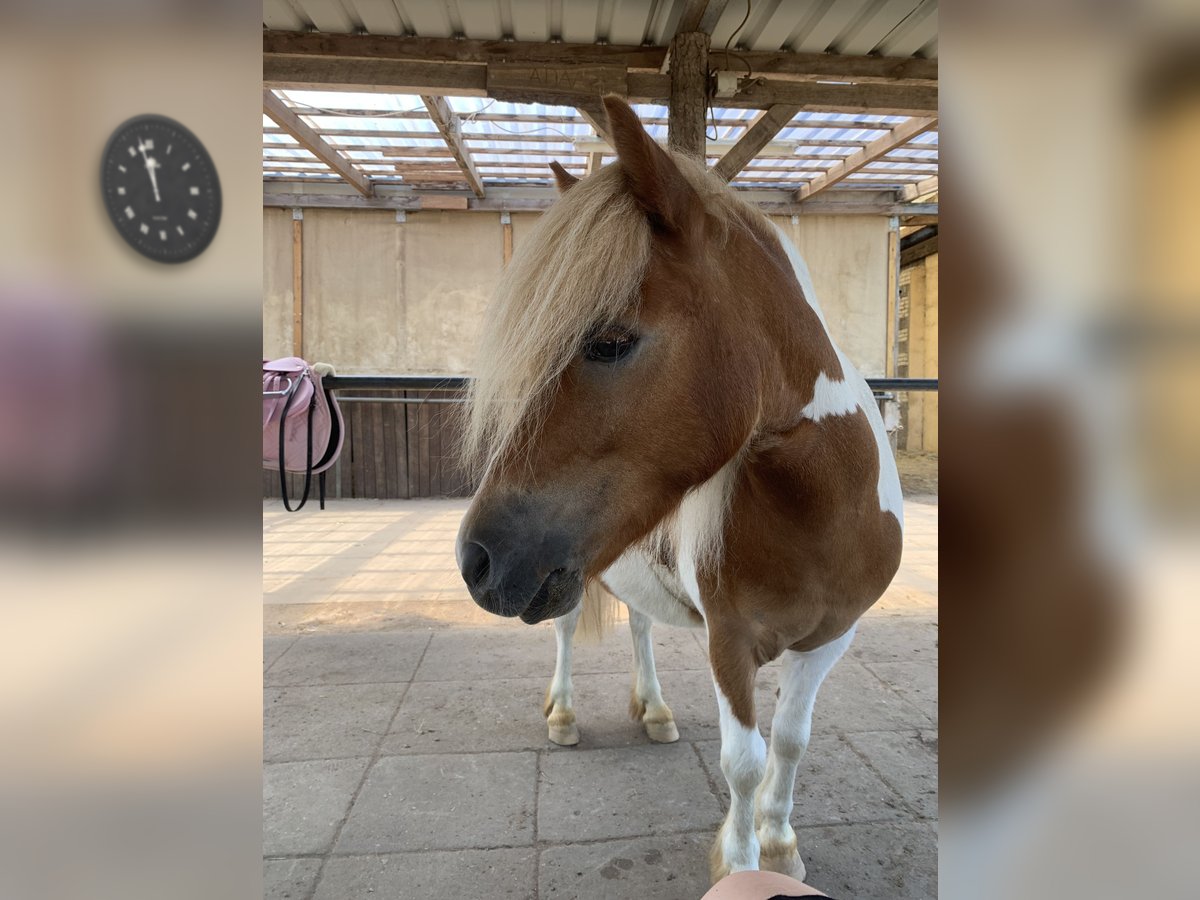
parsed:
11:58
